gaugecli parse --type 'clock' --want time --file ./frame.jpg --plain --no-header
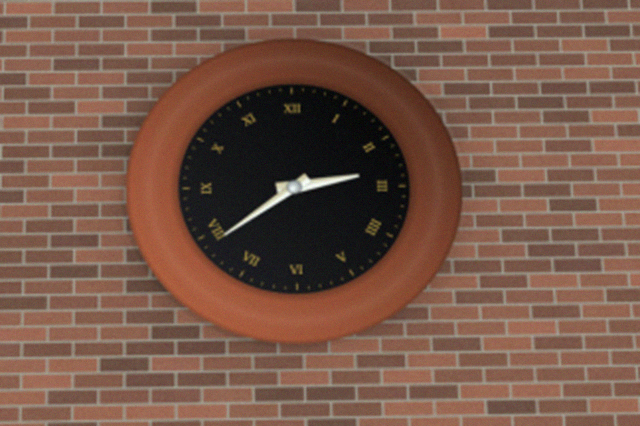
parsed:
2:39
